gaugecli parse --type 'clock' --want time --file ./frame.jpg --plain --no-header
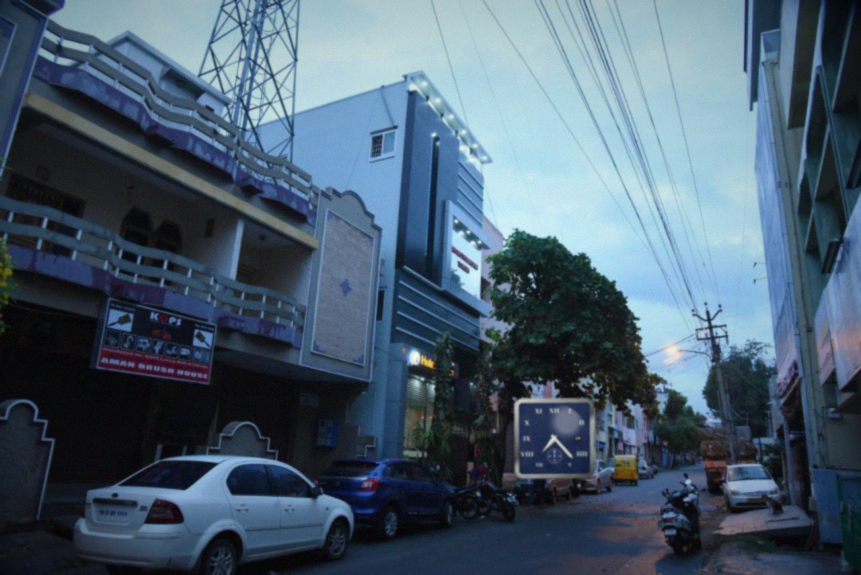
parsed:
7:23
